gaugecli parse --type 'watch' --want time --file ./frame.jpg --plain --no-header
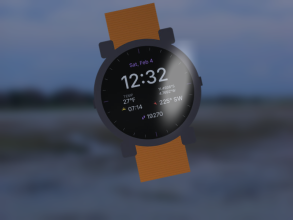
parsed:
12:32
